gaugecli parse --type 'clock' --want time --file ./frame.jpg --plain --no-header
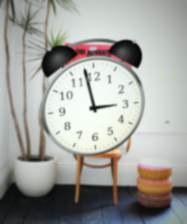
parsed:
2:58
